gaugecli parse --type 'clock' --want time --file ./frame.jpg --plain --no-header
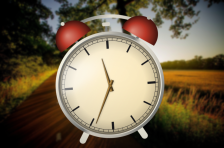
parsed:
11:34
